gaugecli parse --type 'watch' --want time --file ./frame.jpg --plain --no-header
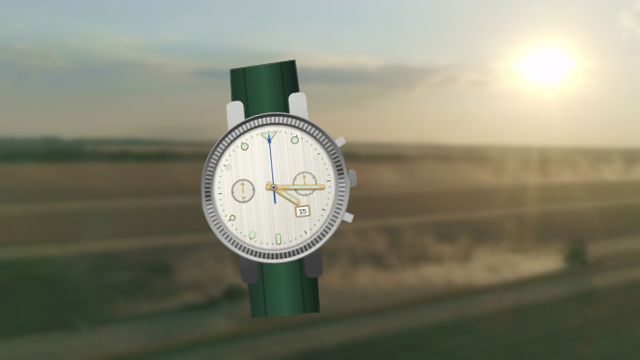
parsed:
4:16
